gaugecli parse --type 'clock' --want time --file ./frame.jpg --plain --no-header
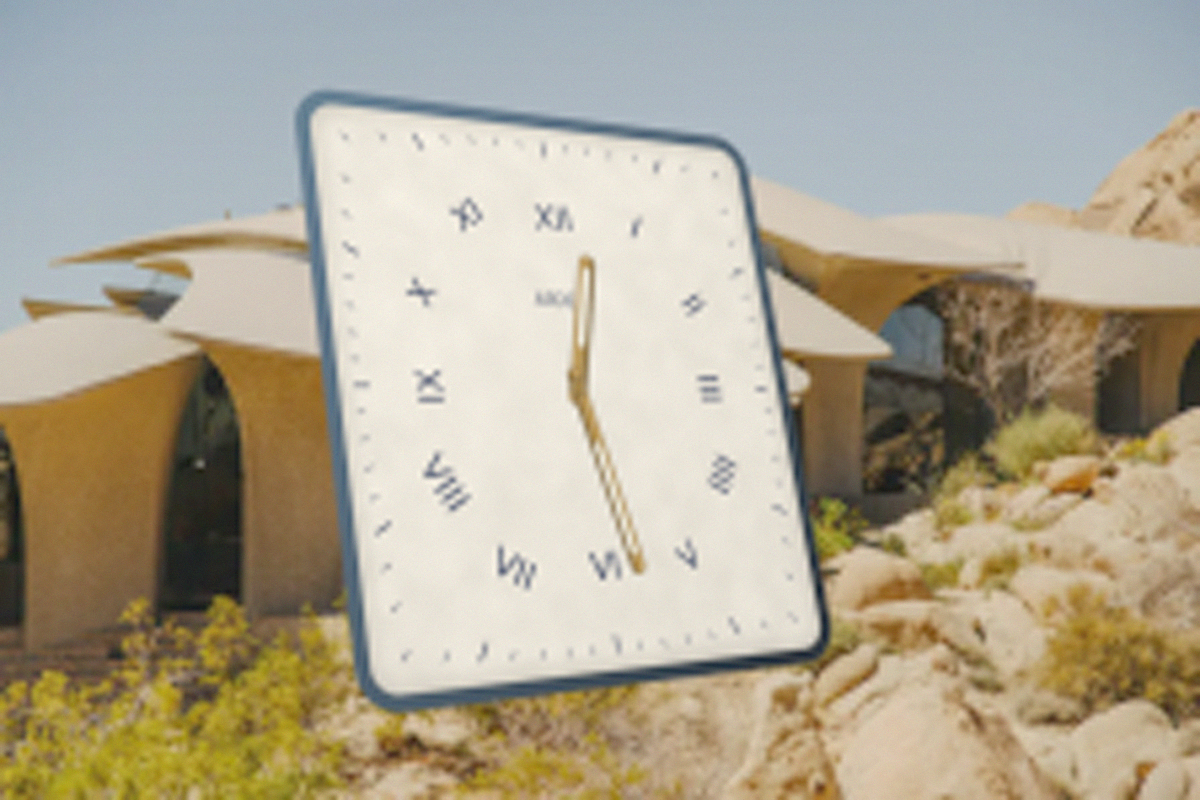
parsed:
12:28
